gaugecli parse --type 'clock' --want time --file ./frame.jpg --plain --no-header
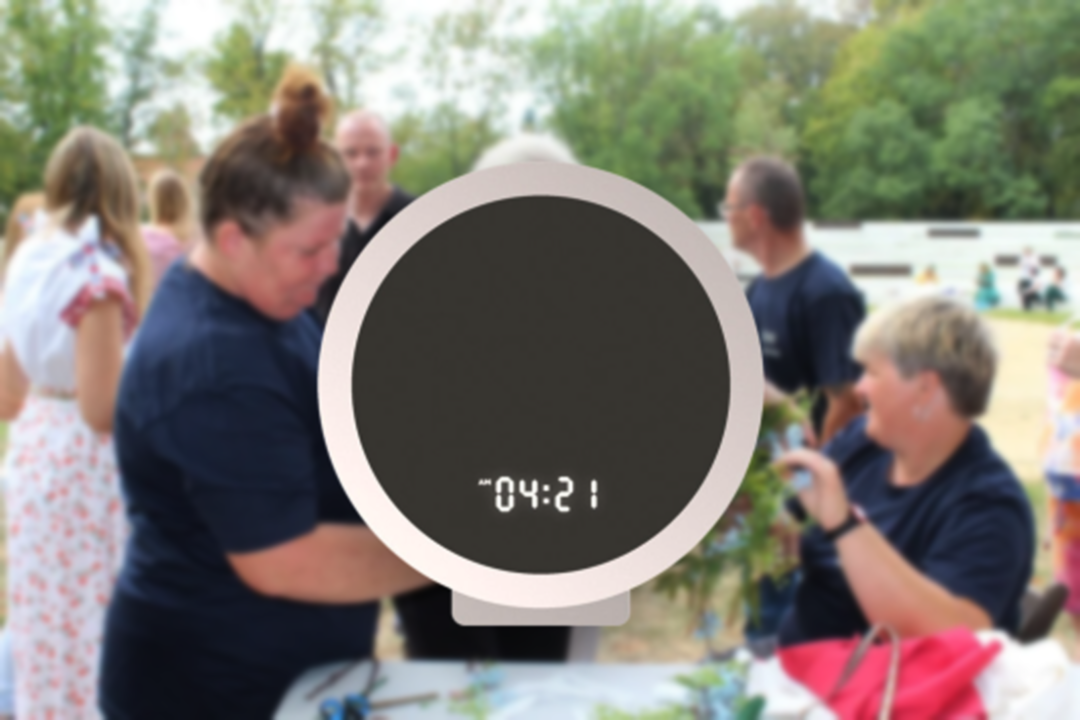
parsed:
4:21
